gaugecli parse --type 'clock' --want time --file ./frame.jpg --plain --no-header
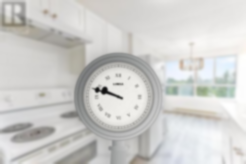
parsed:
9:48
